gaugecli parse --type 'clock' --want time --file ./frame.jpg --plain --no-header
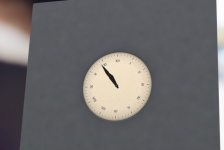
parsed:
10:54
